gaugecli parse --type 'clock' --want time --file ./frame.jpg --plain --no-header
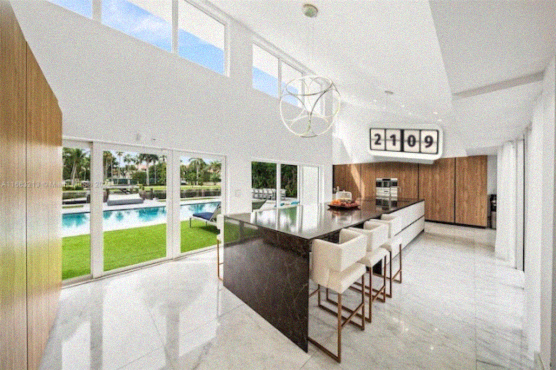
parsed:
21:09
